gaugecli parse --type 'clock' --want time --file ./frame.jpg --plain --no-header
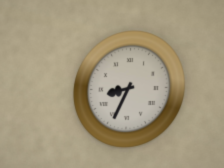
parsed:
8:34
